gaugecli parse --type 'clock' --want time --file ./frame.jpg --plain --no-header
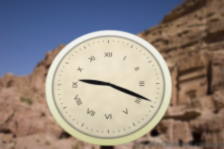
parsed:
9:19
